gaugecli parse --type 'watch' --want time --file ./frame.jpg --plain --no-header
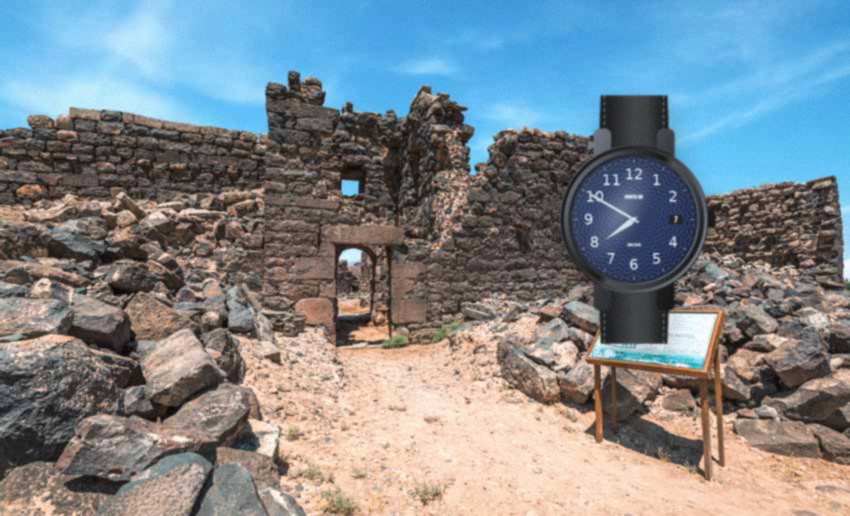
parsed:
7:50
